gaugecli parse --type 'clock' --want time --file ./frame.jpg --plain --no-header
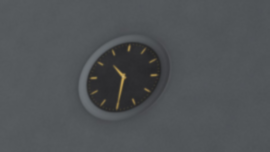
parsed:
10:30
